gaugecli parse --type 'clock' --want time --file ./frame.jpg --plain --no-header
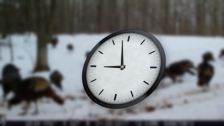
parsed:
8:58
